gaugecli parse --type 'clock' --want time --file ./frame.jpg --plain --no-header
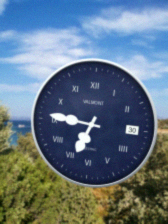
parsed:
6:46
